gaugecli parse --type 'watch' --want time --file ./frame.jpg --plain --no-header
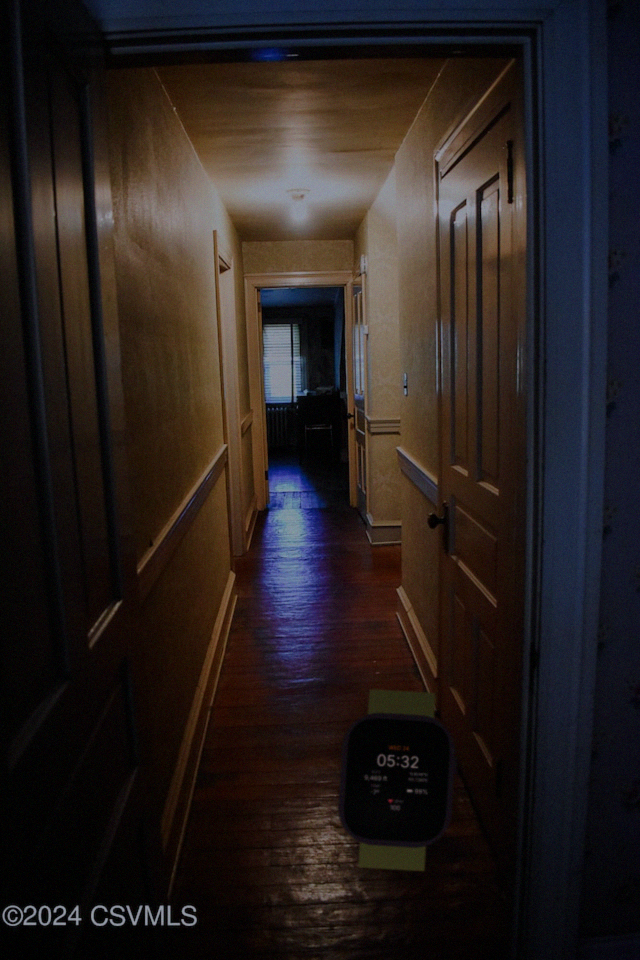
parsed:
5:32
